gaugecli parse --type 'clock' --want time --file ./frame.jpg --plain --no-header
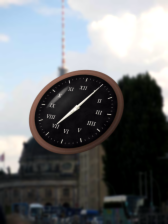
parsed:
7:05
